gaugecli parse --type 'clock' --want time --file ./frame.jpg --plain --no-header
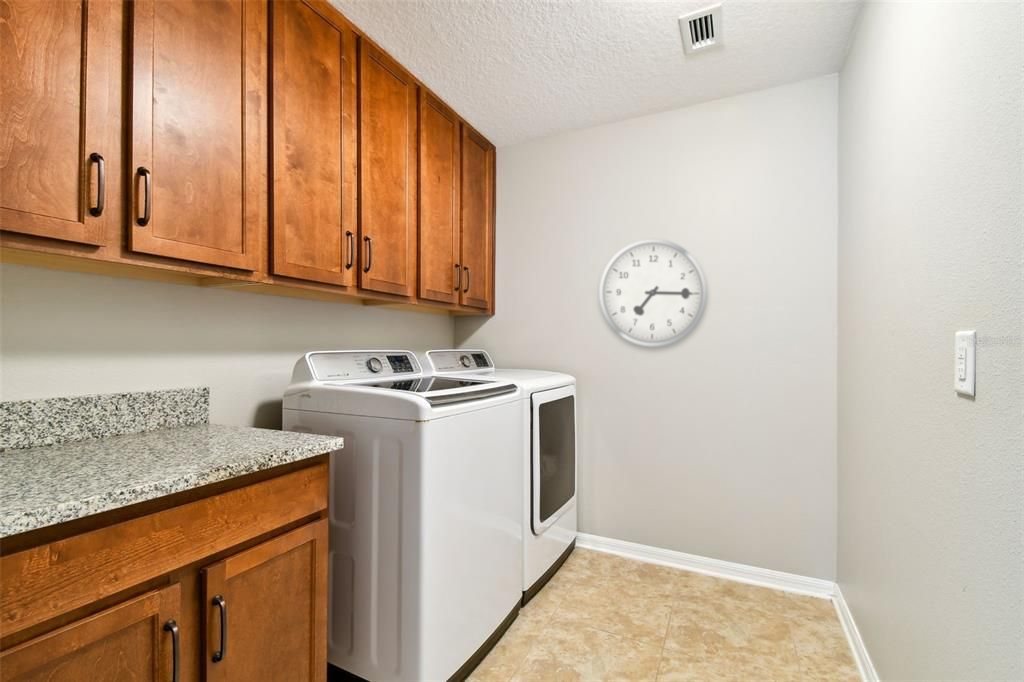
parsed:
7:15
